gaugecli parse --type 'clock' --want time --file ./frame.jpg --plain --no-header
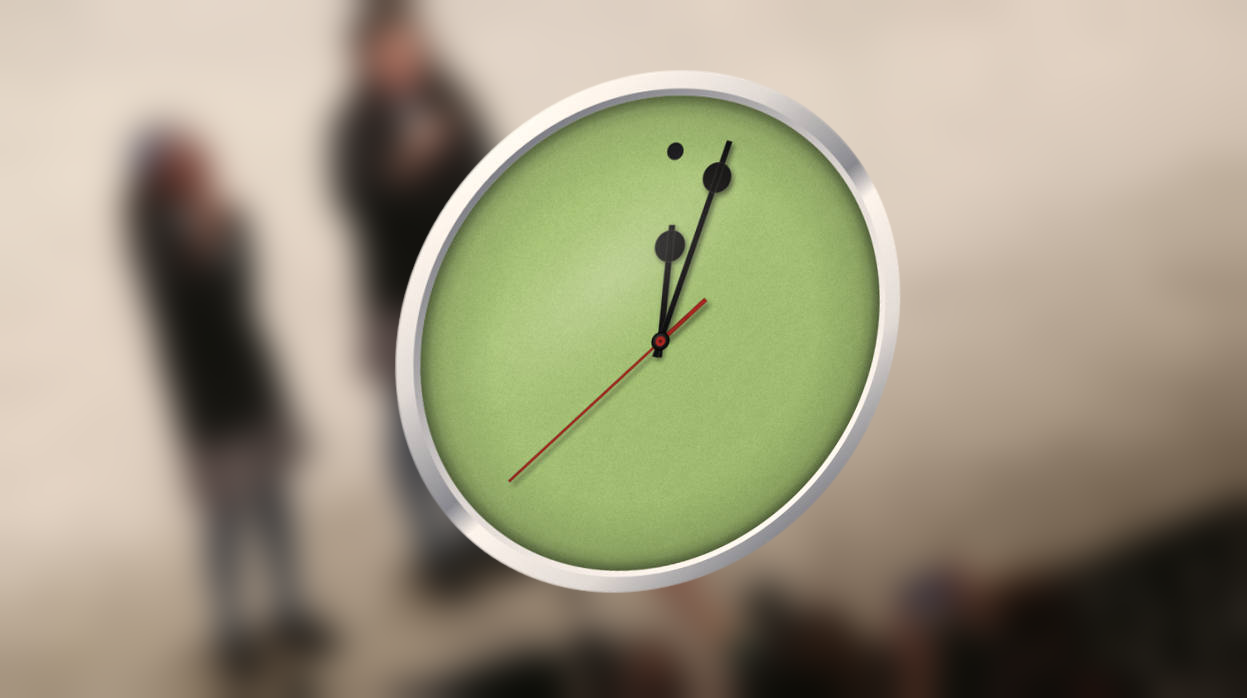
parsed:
12:02:38
